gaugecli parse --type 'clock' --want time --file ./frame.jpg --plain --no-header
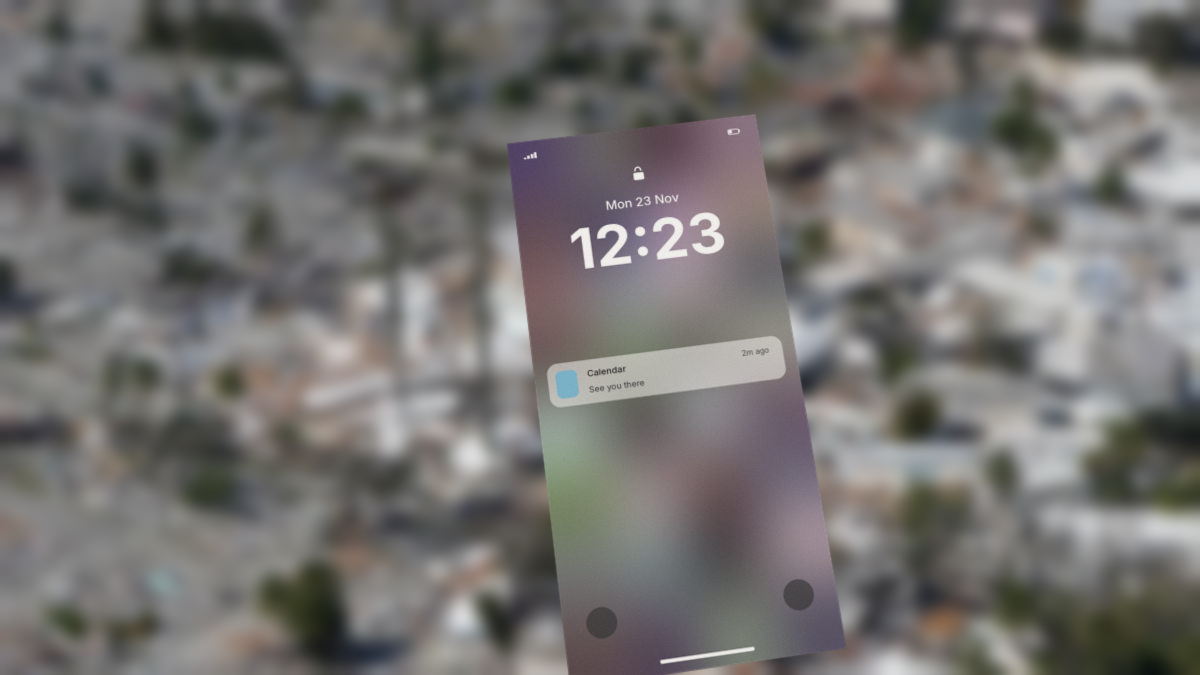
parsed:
12:23
